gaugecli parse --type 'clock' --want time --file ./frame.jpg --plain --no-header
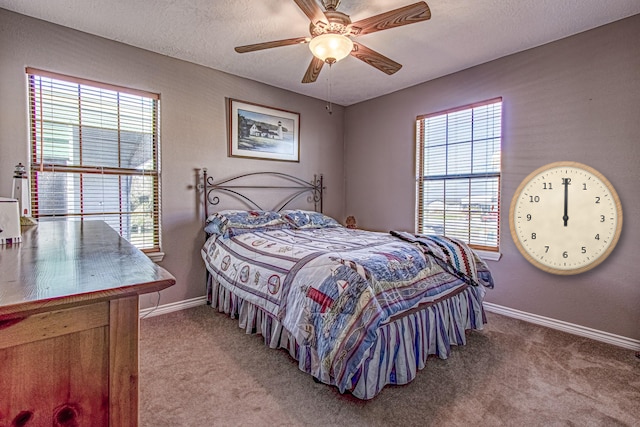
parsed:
12:00
